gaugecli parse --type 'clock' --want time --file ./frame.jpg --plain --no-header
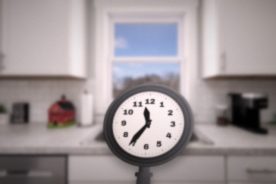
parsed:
11:36
